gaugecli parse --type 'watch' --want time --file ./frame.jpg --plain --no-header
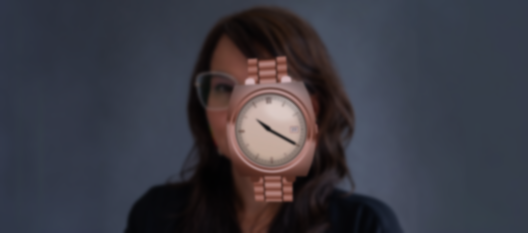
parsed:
10:20
